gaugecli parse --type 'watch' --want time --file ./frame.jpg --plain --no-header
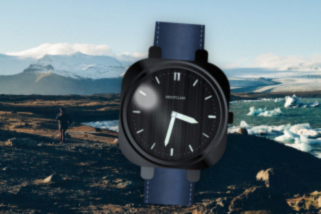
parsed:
3:32
